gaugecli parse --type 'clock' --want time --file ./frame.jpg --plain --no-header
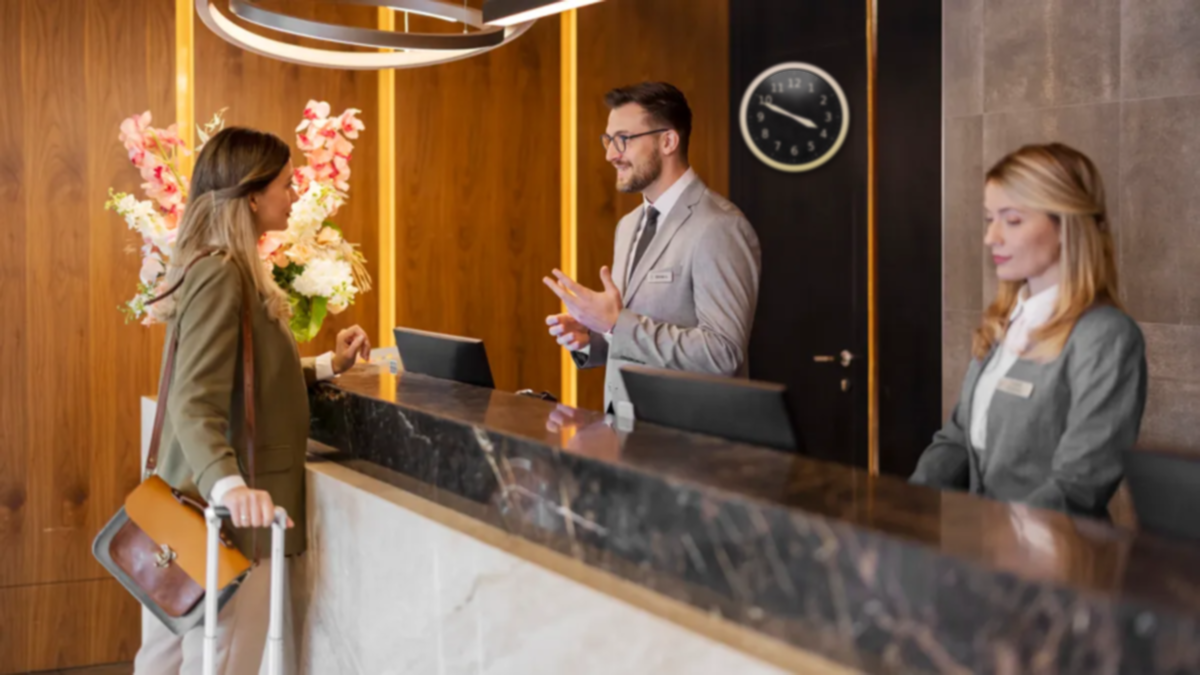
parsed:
3:49
